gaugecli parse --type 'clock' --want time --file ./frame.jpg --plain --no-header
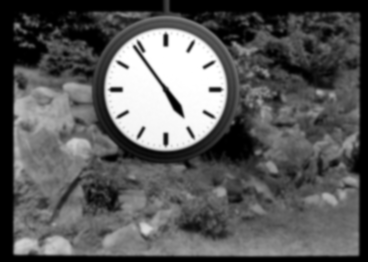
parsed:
4:54
